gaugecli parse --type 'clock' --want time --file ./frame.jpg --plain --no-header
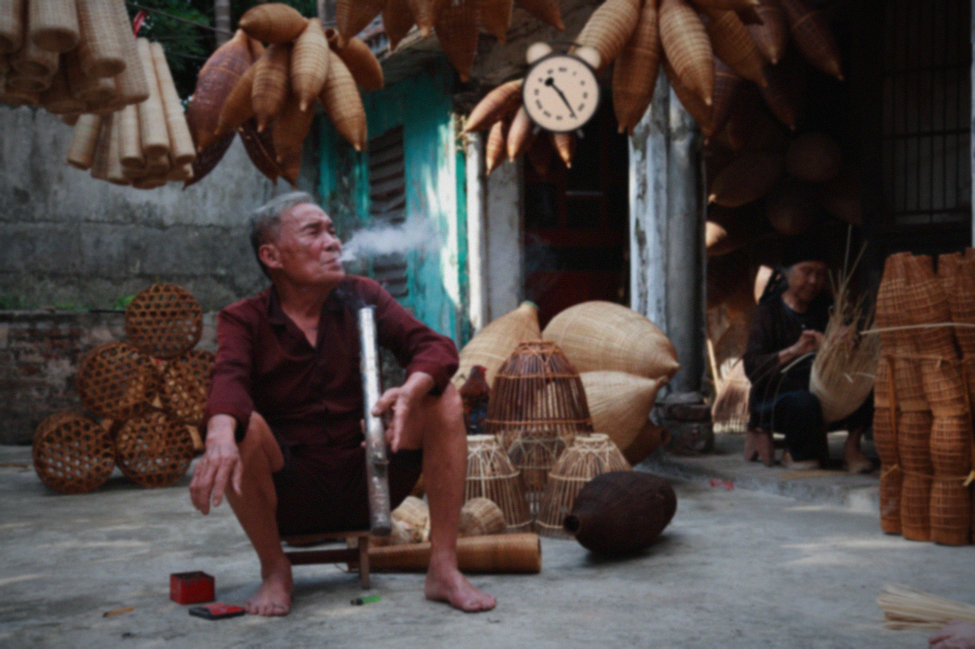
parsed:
10:24
